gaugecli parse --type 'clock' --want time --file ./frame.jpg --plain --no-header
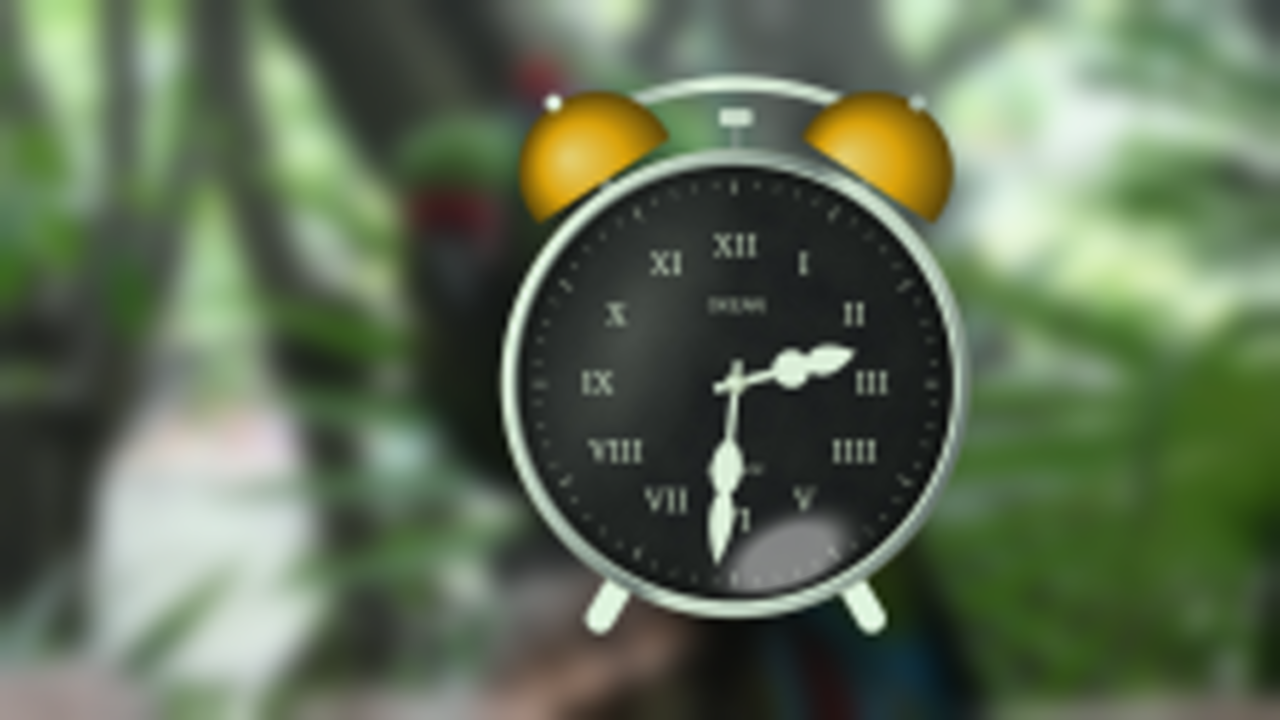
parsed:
2:31
